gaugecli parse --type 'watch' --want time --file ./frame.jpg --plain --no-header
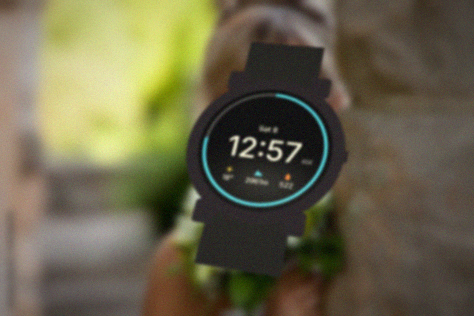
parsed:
12:57
